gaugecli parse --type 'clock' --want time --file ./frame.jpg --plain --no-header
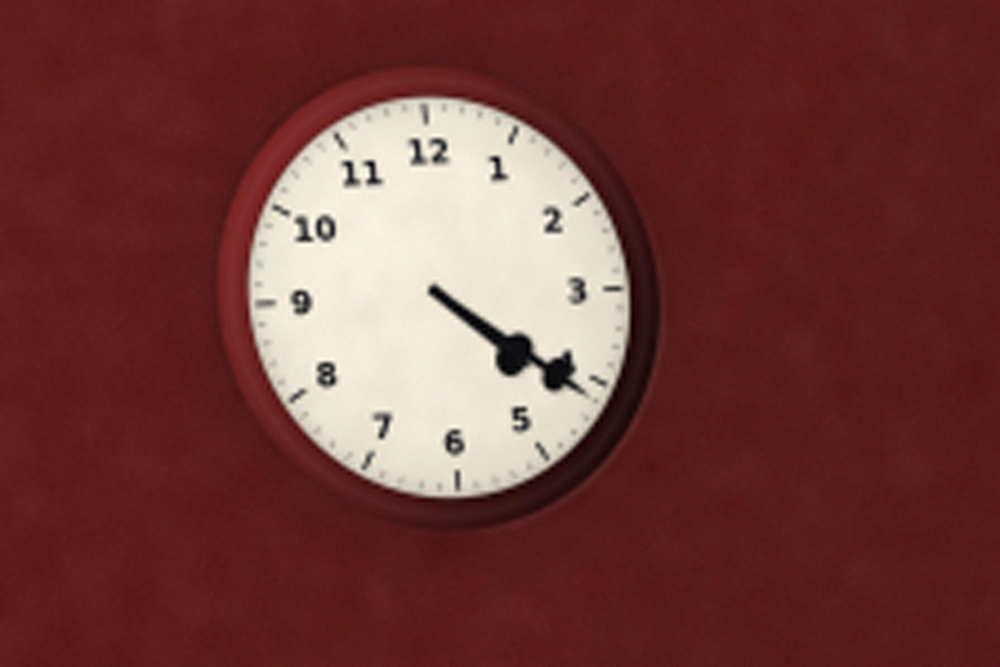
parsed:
4:21
